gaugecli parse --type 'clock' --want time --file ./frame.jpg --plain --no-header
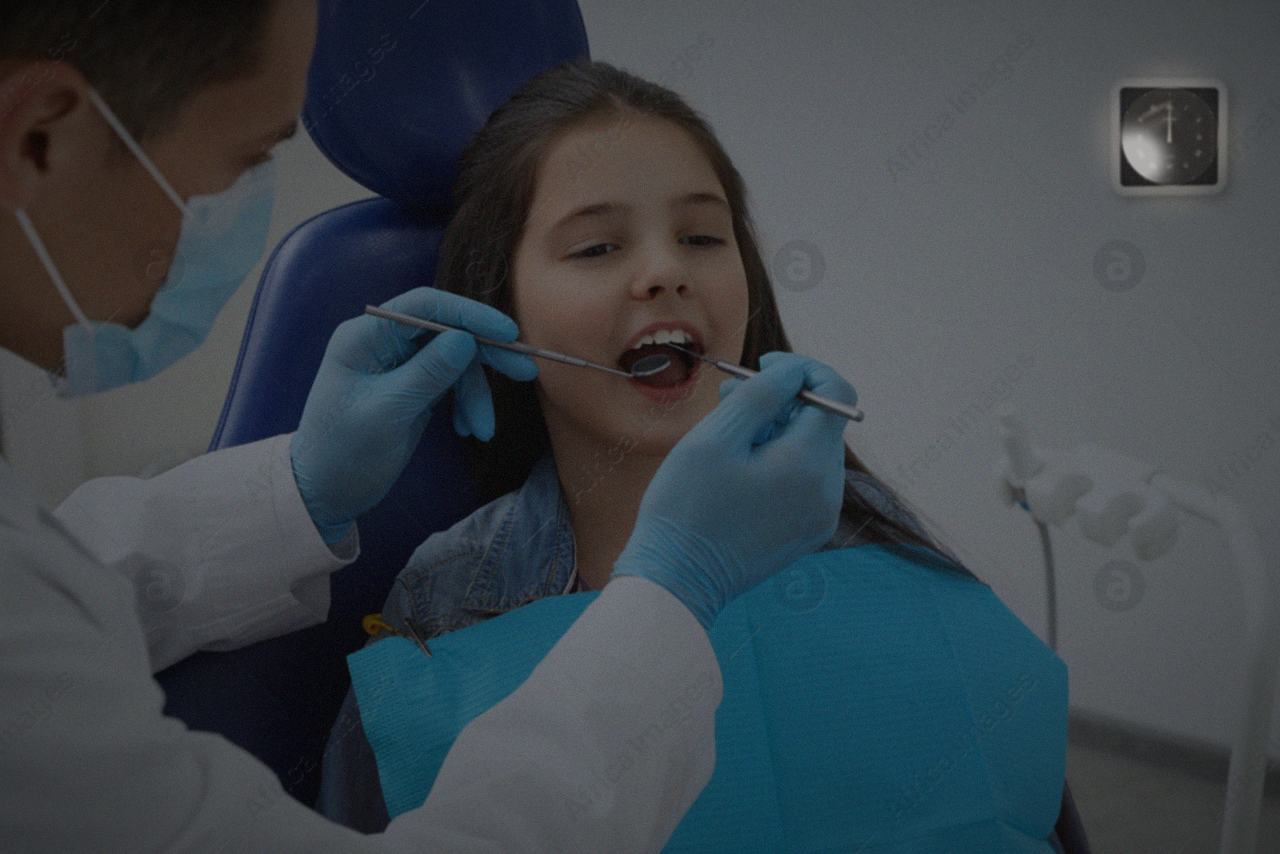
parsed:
12:00
